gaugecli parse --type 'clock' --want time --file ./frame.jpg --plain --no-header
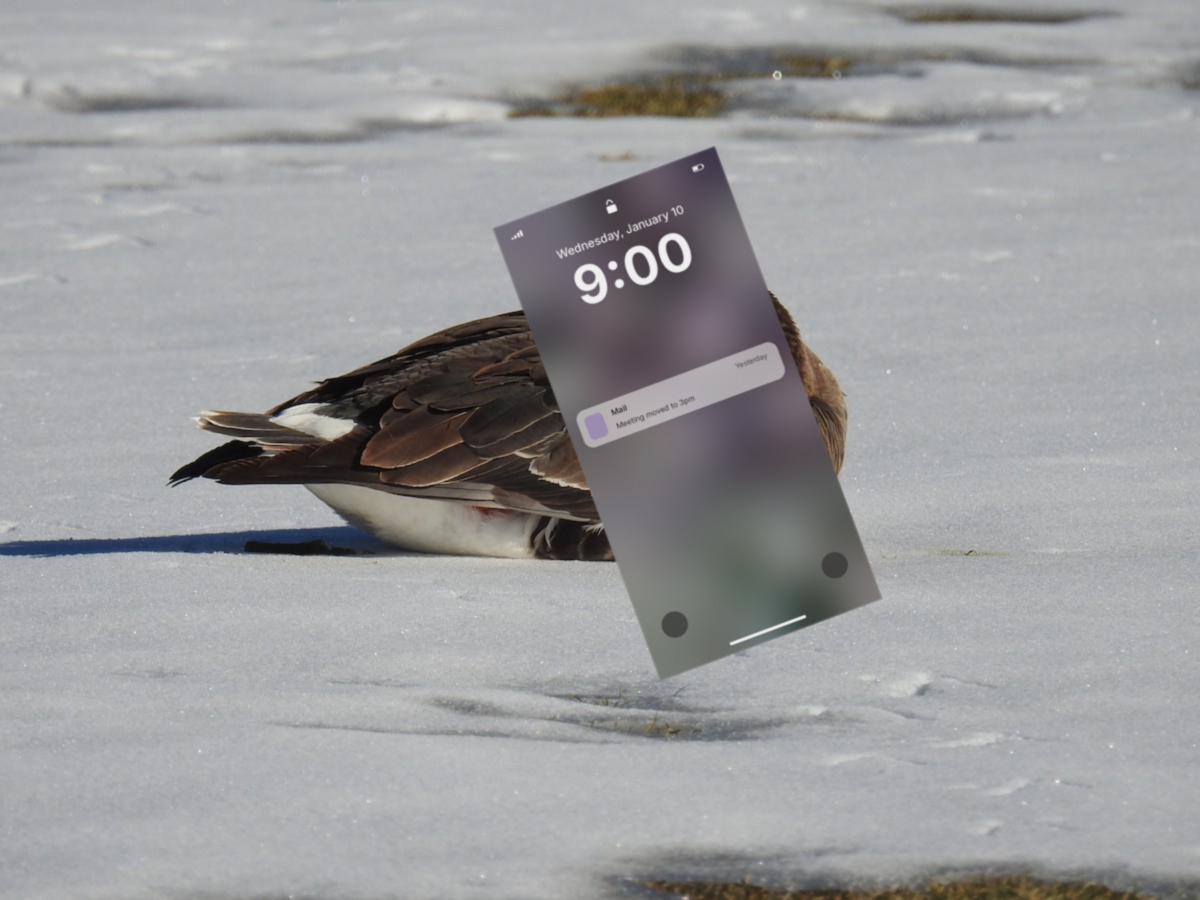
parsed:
9:00
